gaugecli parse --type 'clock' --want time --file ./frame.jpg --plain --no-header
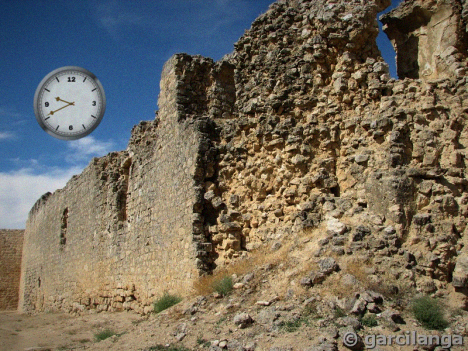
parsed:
9:41
